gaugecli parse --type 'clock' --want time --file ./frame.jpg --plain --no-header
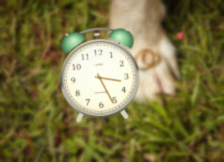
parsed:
3:26
